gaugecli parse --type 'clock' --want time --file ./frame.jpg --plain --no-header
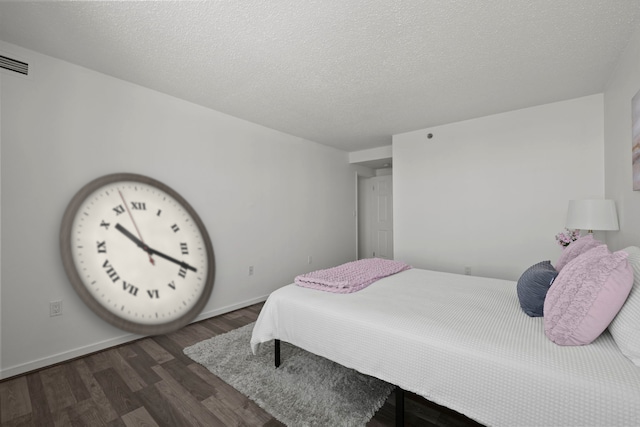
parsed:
10:18:57
